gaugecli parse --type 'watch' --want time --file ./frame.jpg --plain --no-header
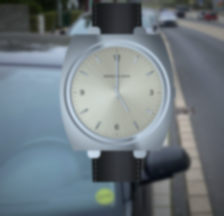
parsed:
5:00
